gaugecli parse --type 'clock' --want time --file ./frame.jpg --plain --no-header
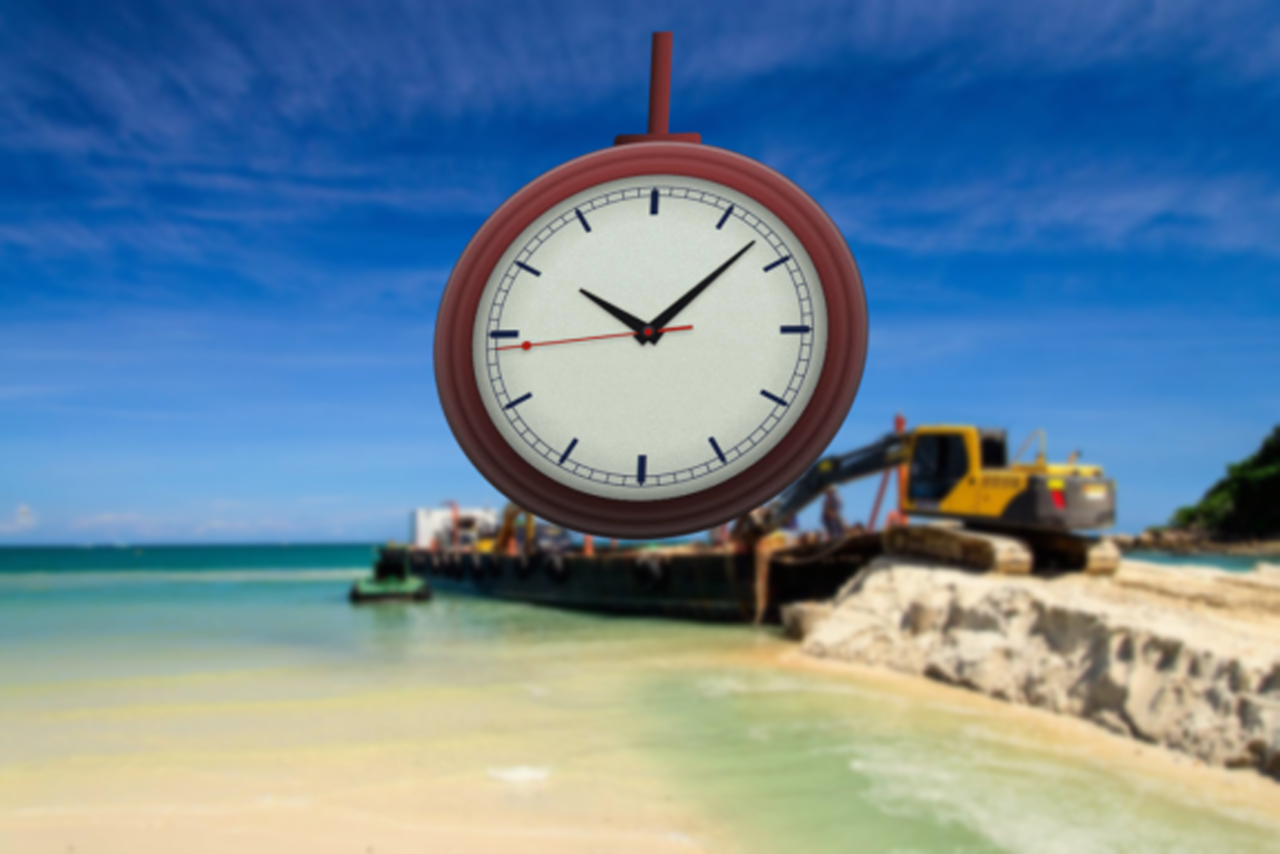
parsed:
10:07:44
